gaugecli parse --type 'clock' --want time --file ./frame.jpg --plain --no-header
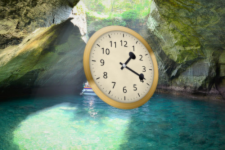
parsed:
1:19
